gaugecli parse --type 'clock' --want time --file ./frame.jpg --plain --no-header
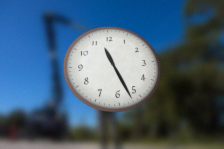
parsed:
11:27
